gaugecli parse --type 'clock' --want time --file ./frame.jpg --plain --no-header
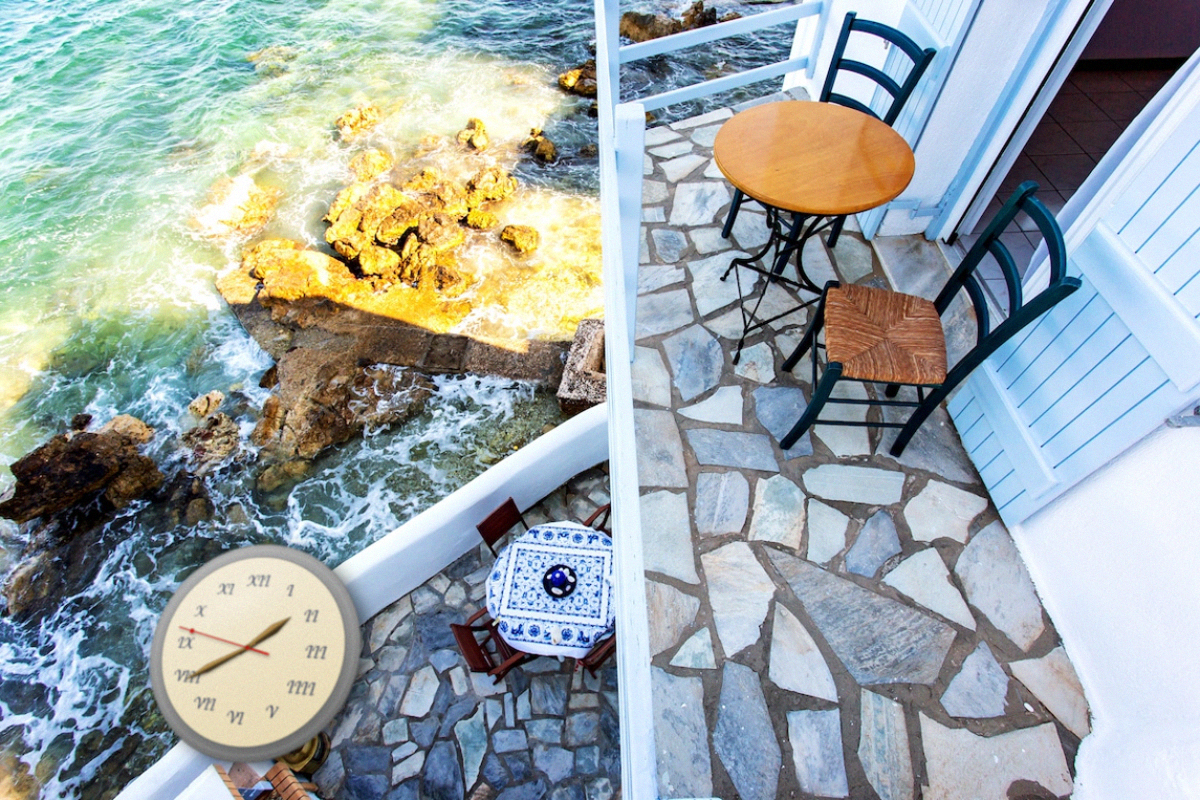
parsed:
1:39:47
